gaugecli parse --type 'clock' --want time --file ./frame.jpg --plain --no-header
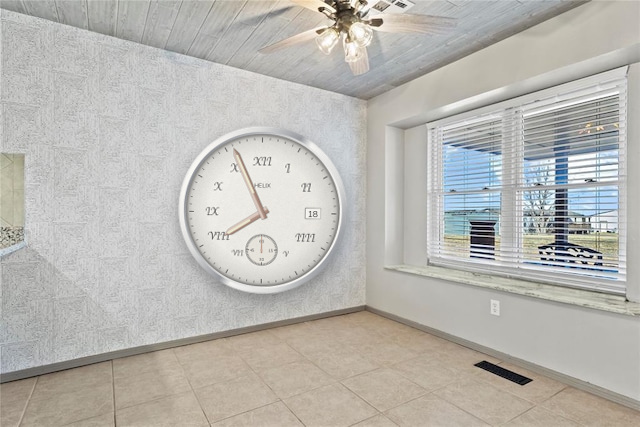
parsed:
7:56
